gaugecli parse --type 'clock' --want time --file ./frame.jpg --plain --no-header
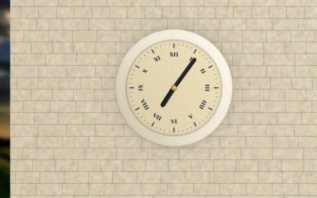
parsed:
7:06
